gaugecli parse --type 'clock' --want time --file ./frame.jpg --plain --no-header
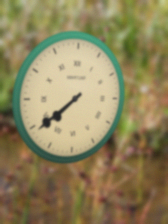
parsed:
7:39
